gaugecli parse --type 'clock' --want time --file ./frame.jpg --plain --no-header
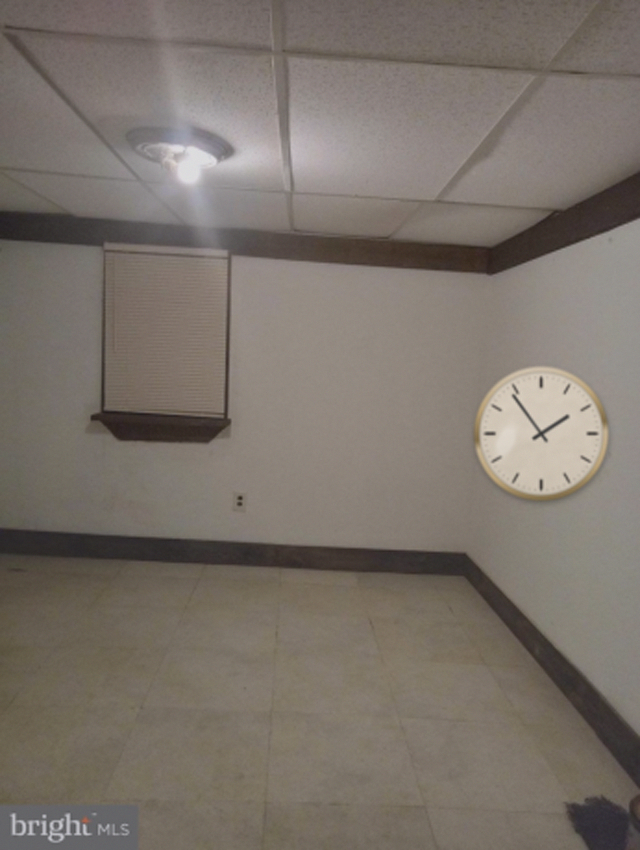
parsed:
1:54
